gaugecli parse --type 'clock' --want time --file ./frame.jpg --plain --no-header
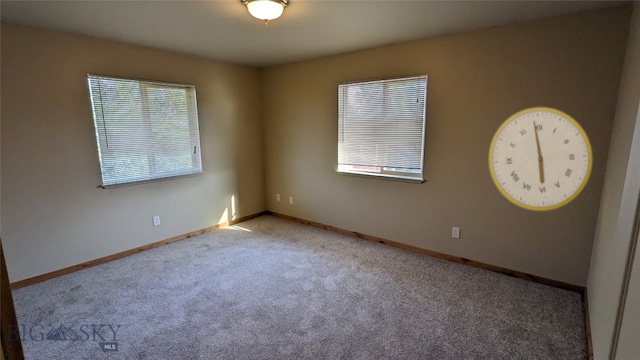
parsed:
5:59
